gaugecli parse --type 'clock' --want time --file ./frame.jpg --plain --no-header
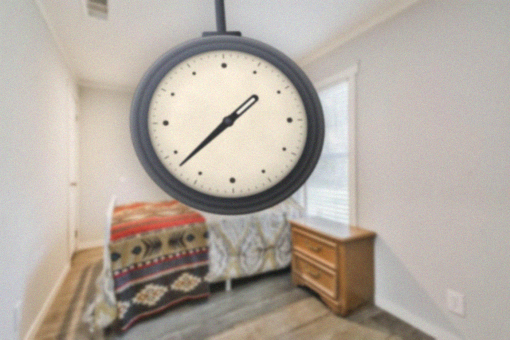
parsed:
1:38
